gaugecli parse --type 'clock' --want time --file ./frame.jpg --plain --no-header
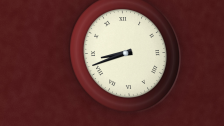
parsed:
8:42
